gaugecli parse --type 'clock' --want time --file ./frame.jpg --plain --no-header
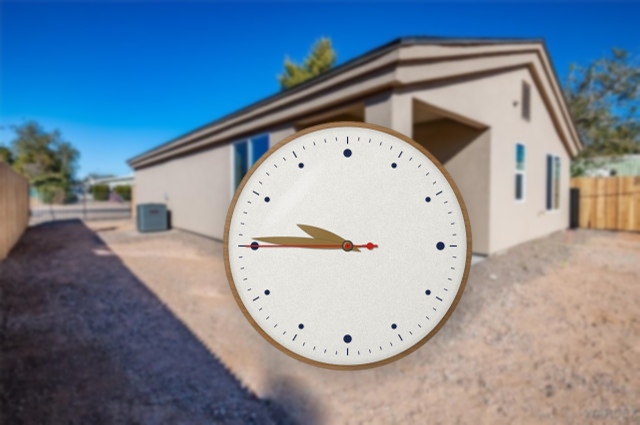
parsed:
9:45:45
